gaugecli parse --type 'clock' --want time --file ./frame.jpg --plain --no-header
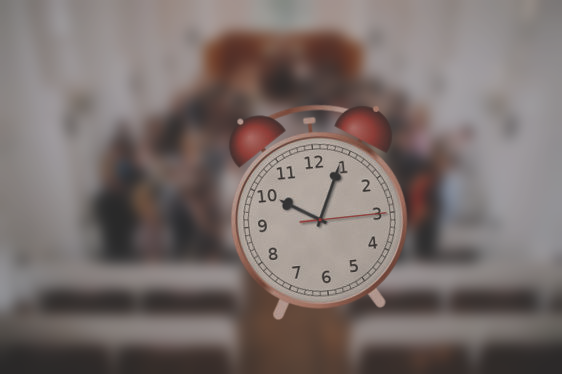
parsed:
10:04:15
